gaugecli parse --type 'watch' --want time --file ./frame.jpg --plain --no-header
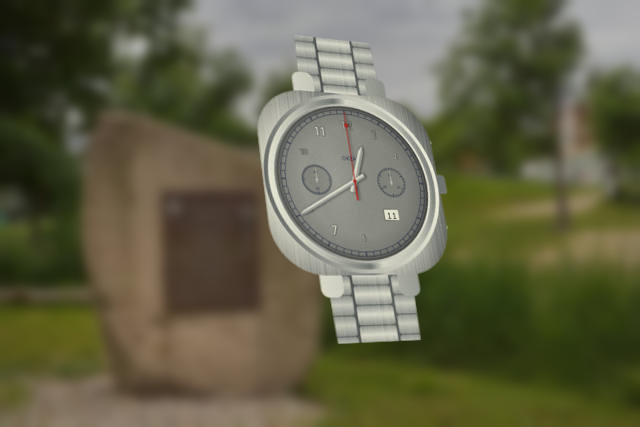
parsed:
12:40
